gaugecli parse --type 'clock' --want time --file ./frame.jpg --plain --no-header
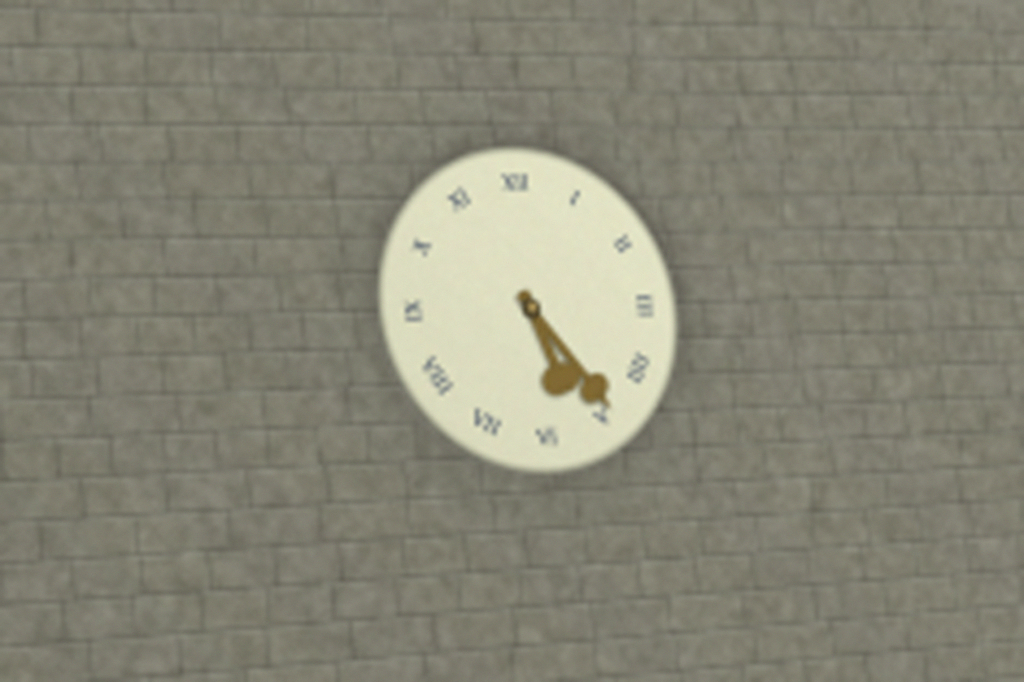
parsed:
5:24
